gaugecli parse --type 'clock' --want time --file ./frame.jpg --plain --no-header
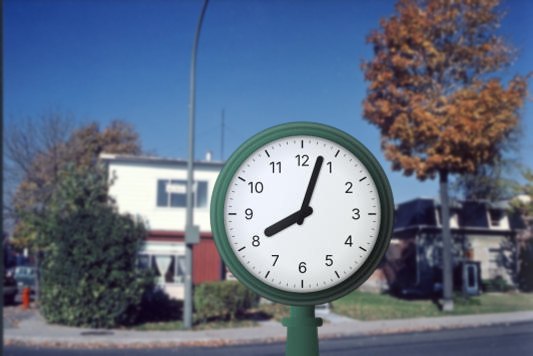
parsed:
8:03
